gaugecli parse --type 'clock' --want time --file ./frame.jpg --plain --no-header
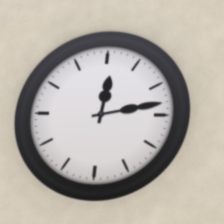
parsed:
12:13
